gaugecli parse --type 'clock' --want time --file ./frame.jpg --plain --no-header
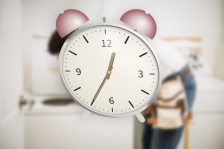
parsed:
12:35
